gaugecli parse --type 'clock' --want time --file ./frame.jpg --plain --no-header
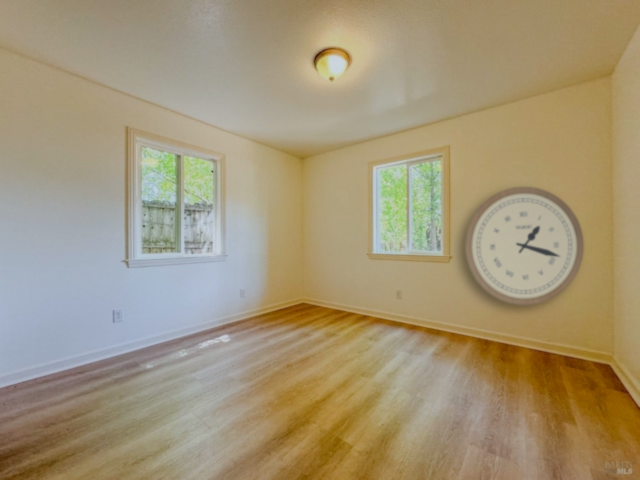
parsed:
1:18
